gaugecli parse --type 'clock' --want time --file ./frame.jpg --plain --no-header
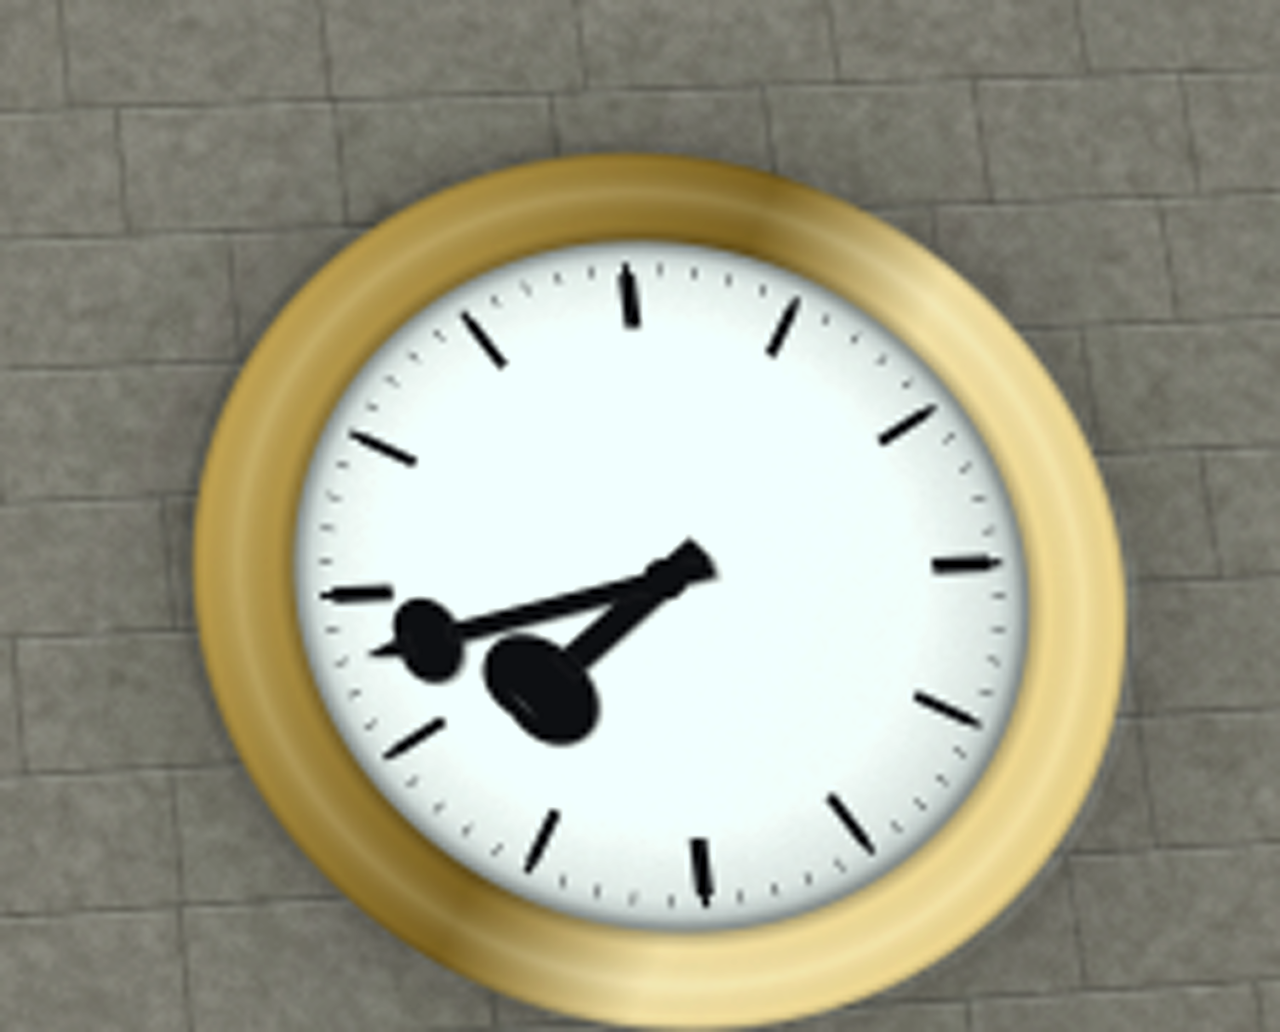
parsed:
7:43
